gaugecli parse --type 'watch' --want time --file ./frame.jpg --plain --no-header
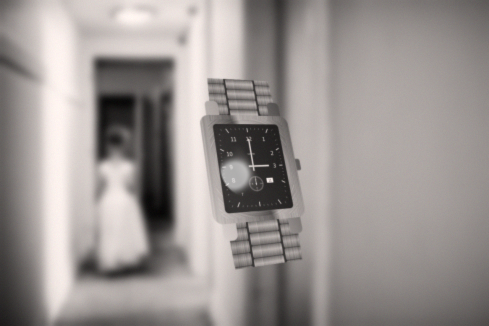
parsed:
3:00
